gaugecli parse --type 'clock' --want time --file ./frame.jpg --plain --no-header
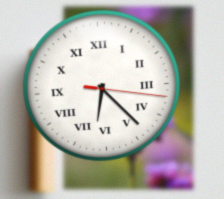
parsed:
6:23:17
